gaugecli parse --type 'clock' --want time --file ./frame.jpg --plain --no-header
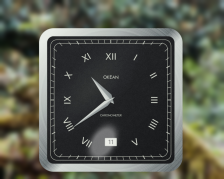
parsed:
10:39
